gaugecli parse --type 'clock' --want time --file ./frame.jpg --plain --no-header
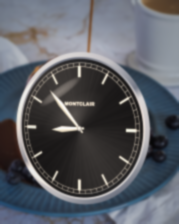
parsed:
8:53
